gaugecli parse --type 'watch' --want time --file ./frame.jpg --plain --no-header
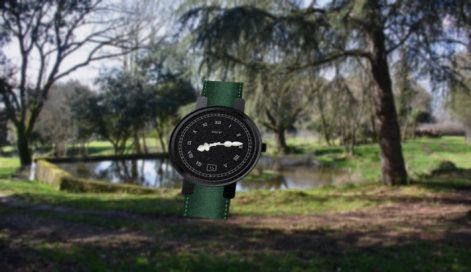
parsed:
8:14
